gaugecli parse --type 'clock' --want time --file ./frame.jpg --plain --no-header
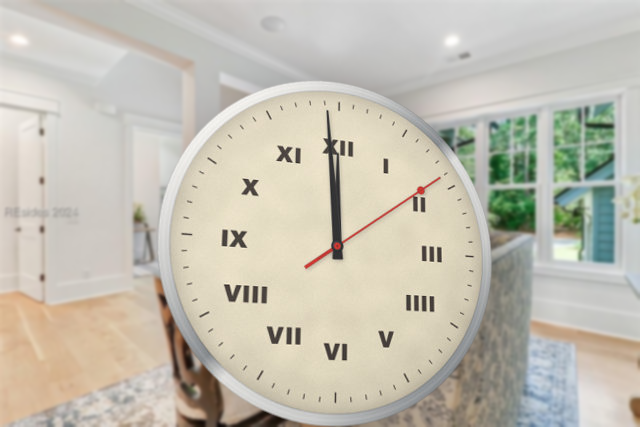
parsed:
11:59:09
